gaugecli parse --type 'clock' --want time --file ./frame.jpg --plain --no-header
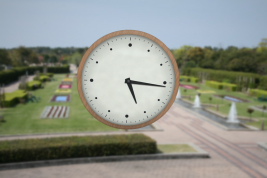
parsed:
5:16
